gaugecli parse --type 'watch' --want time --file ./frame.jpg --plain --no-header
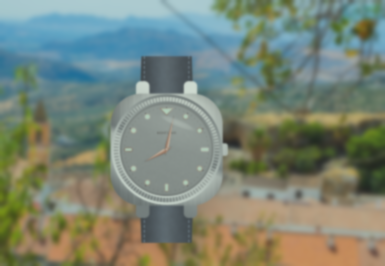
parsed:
8:02
